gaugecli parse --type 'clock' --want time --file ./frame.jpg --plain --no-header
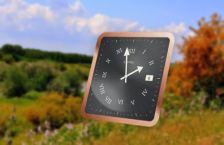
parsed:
1:58
